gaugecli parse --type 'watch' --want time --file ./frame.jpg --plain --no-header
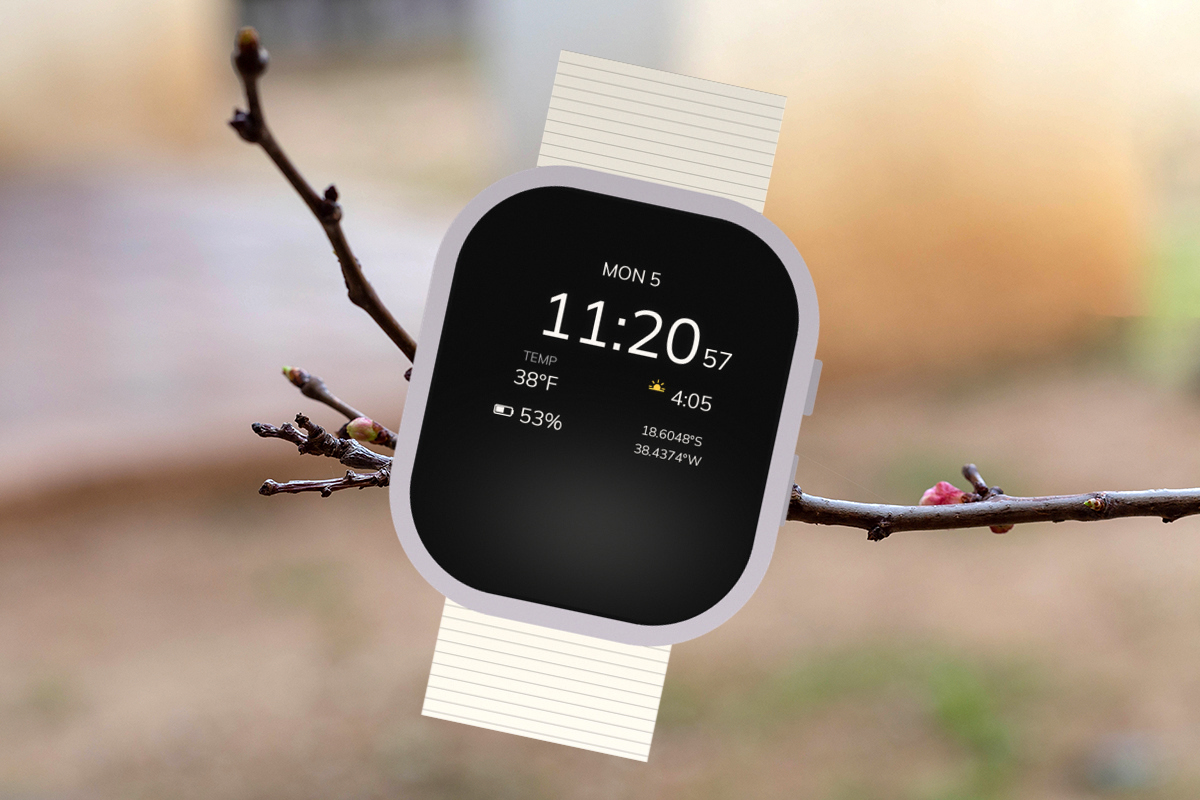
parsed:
11:20:57
